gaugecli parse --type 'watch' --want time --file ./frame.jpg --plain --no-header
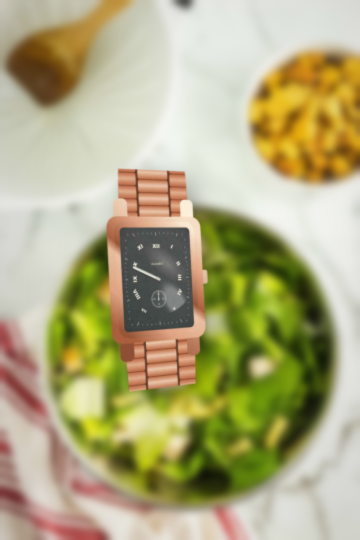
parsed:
9:49
